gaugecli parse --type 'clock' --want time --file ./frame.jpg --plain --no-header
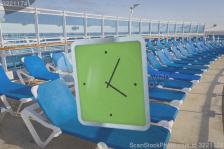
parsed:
4:05
